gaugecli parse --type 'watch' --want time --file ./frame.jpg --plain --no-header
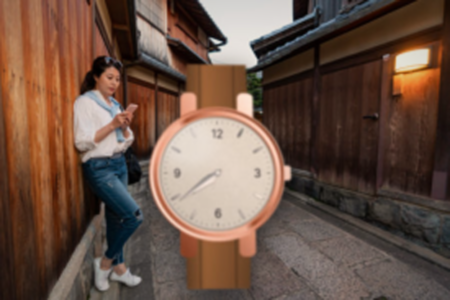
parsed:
7:39
